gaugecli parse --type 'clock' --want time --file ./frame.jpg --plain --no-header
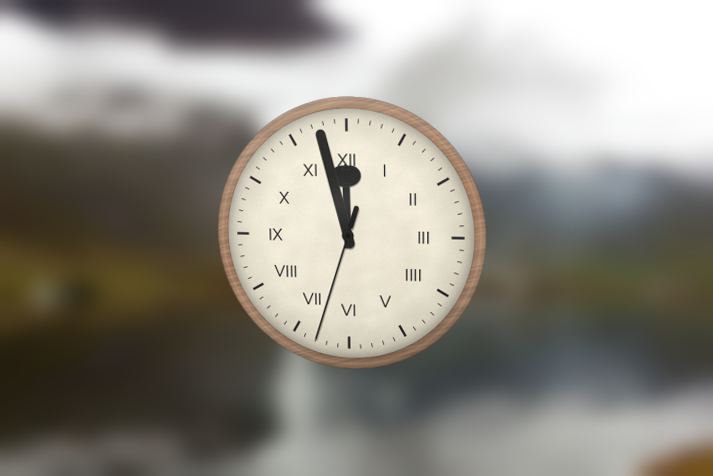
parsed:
11:57:33
